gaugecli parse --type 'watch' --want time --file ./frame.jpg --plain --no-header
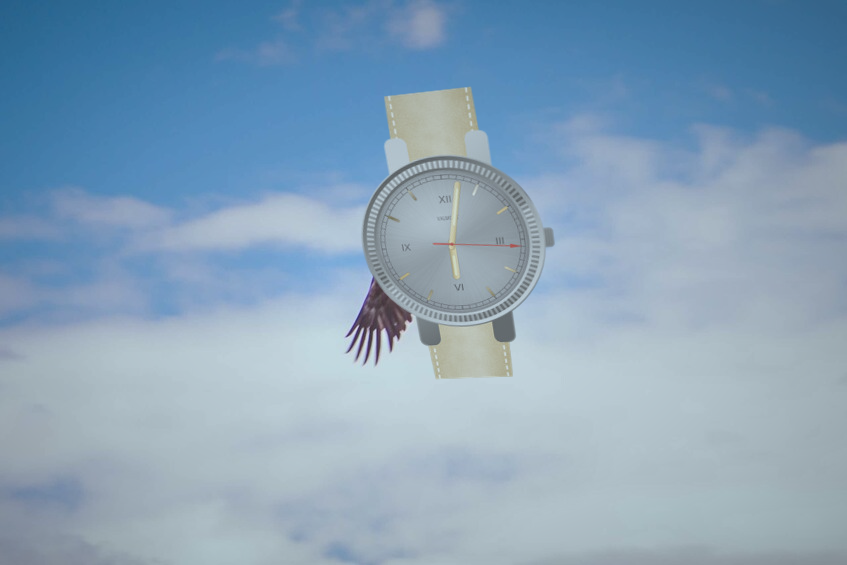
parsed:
6:02:16
